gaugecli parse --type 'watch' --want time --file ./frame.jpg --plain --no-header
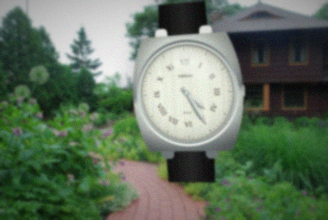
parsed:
4:25
